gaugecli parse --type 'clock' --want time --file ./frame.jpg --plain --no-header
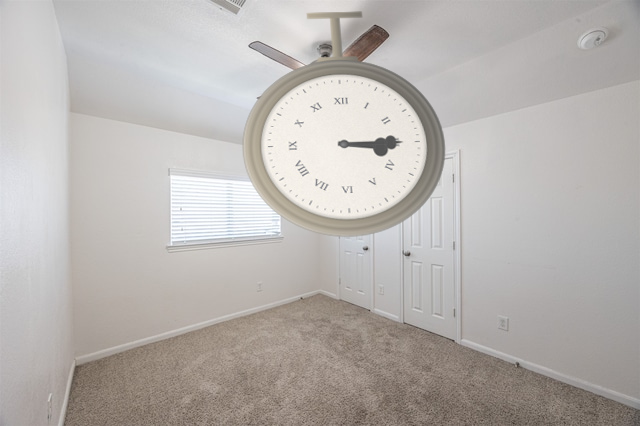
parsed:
3:15
